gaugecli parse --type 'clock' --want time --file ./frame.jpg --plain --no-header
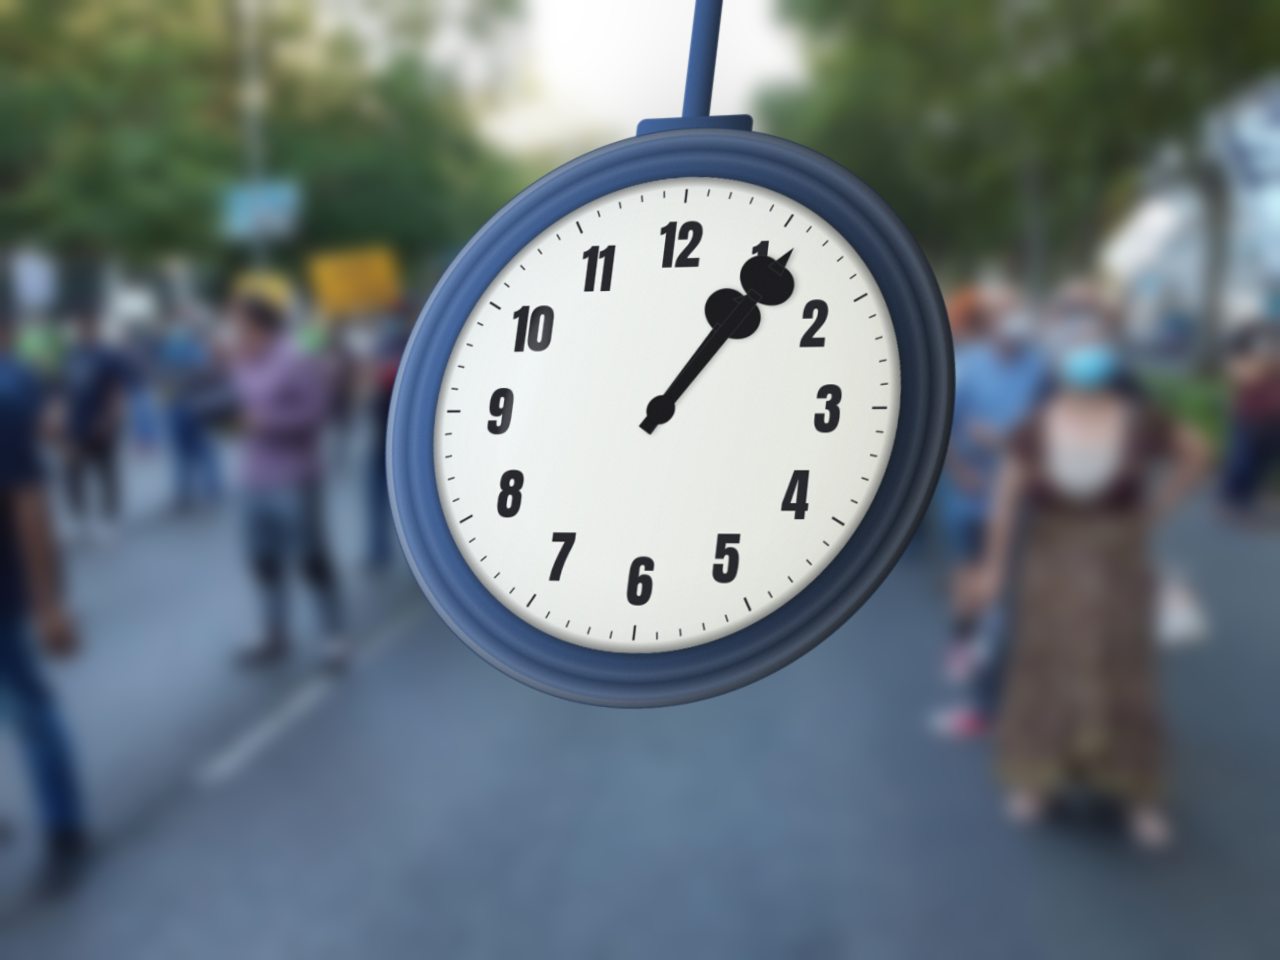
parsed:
1:06
